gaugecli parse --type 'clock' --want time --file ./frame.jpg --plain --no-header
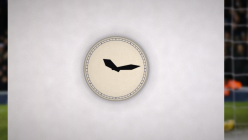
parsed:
10:14
